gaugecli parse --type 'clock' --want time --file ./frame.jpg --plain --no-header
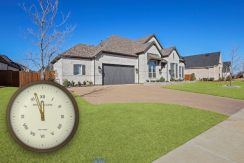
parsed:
11:57
